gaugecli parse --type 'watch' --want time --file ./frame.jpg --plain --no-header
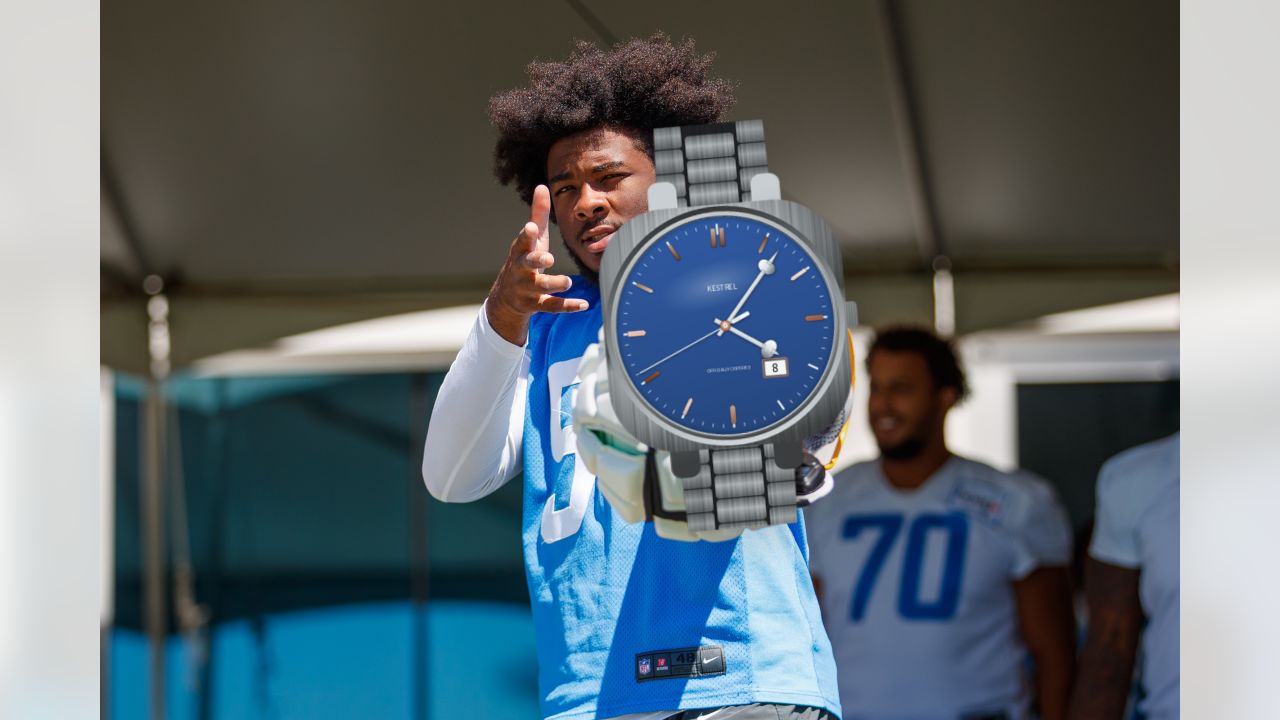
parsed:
4:06:41
